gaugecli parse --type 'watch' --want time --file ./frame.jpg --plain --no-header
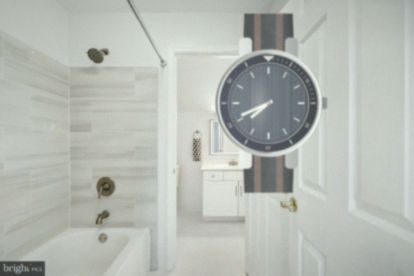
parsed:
7:41
